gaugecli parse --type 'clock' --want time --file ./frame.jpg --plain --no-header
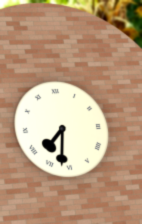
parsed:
7:32
